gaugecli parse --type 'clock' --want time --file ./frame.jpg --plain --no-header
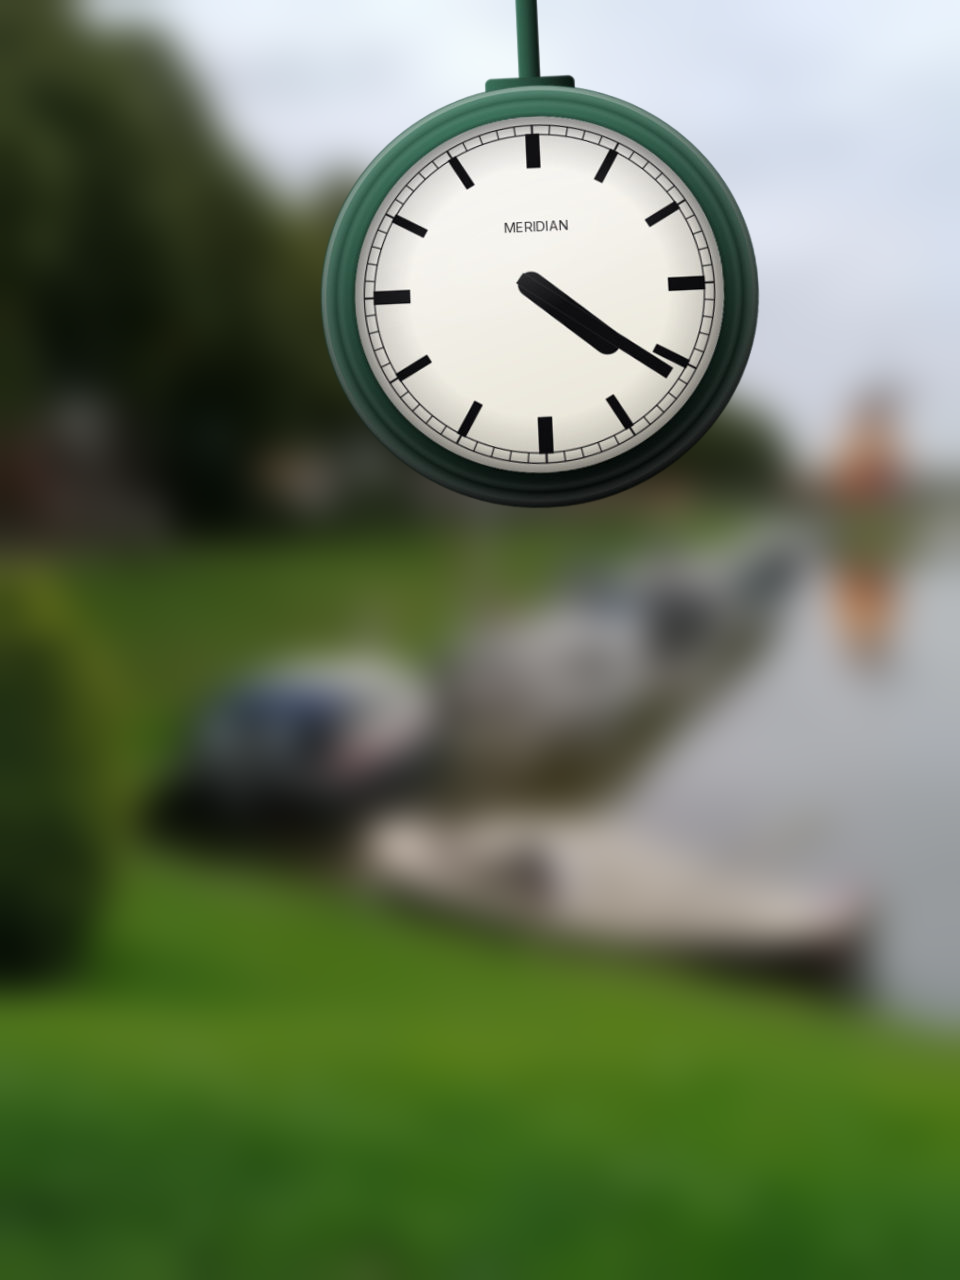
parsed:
4:21
